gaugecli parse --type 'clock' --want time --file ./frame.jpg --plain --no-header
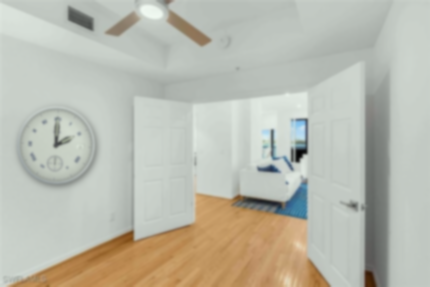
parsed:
2:00
